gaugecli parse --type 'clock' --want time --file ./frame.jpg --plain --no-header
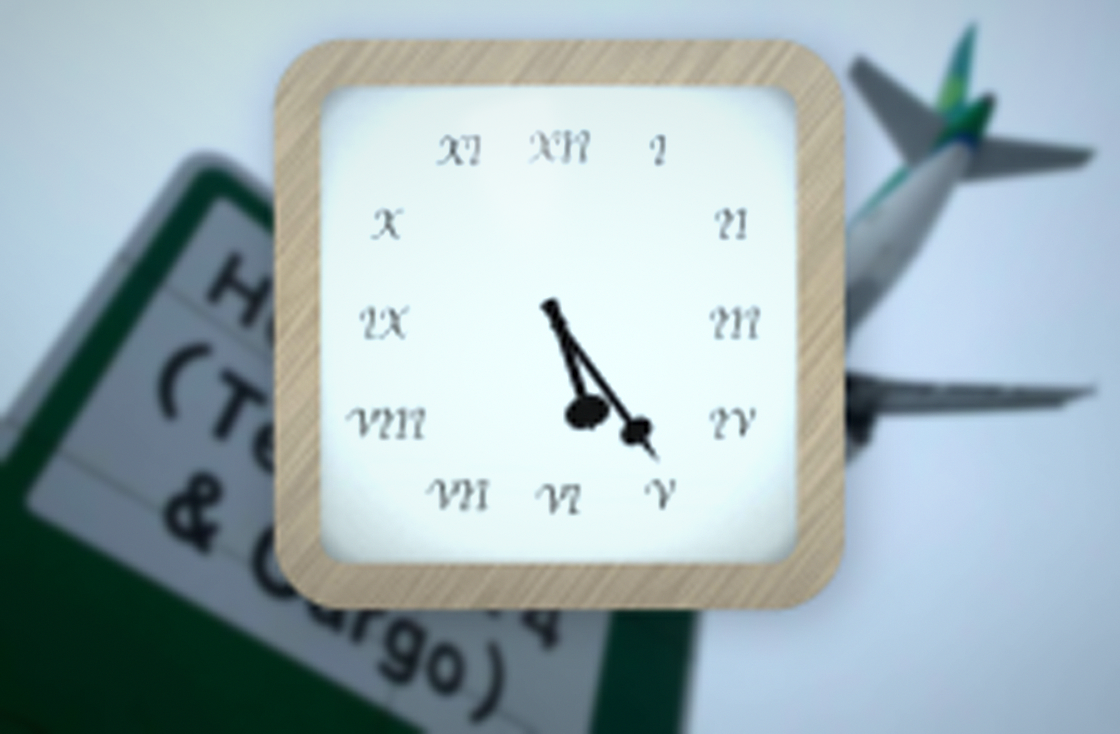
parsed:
5:24
